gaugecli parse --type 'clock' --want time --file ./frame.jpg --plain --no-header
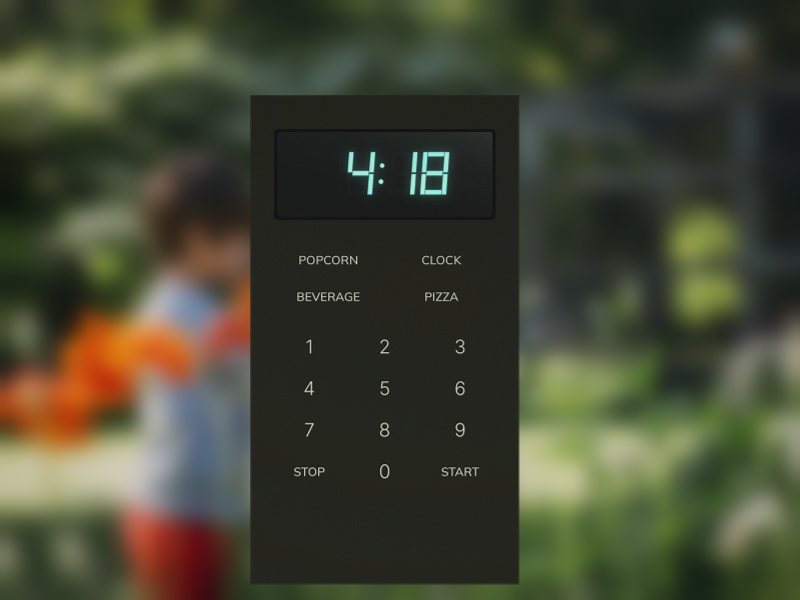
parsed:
4:18
